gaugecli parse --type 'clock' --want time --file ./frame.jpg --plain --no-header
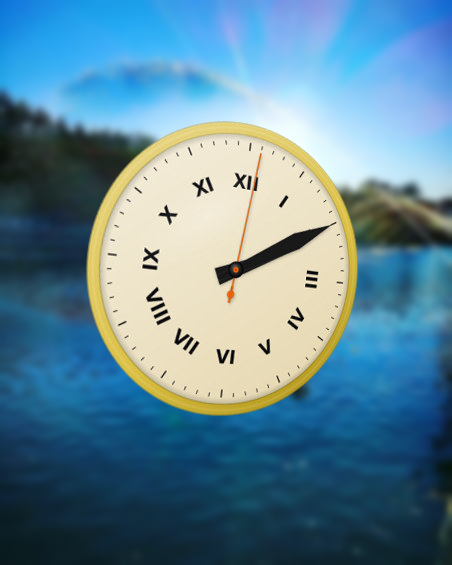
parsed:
2:10:01
